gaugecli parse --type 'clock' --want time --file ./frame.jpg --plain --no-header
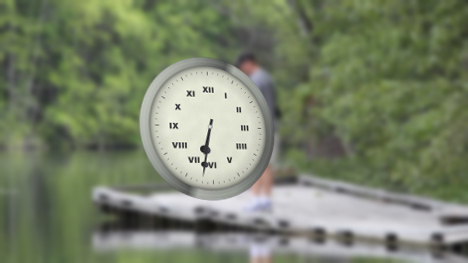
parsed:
6:32
